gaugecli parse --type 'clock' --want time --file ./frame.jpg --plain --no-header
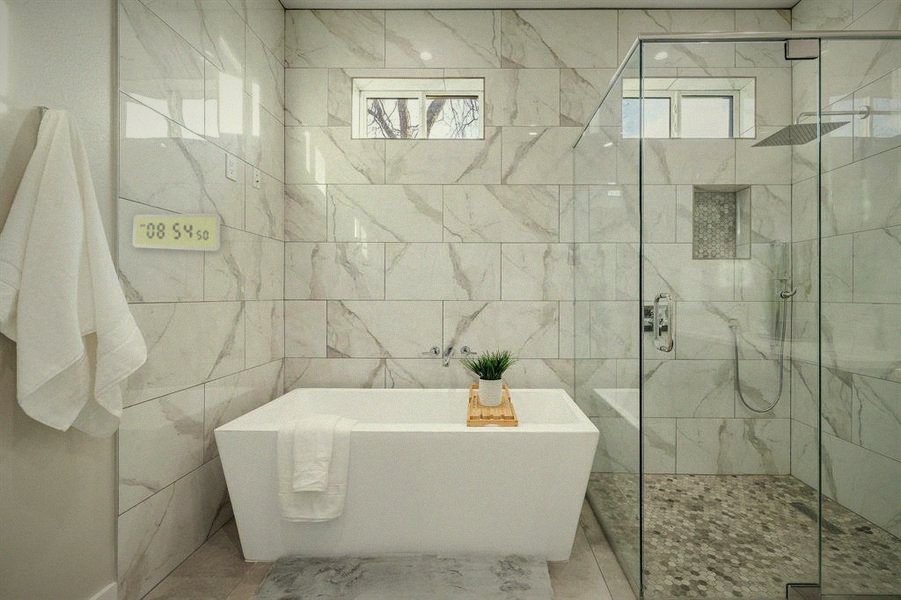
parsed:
8:54:50
